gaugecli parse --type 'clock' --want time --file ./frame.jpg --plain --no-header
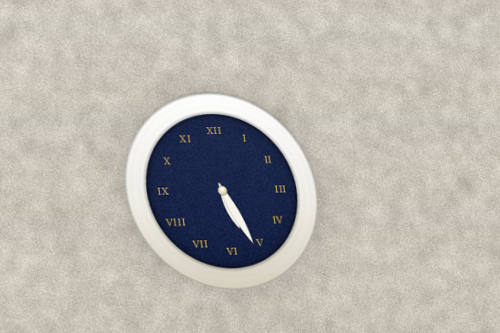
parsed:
5:26
